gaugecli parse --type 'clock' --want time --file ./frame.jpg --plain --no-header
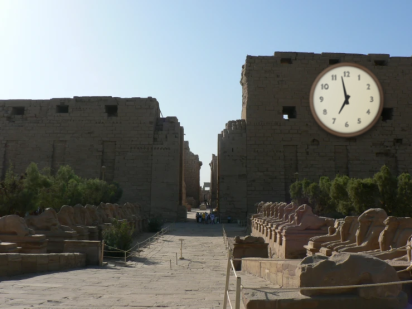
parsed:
6:58
